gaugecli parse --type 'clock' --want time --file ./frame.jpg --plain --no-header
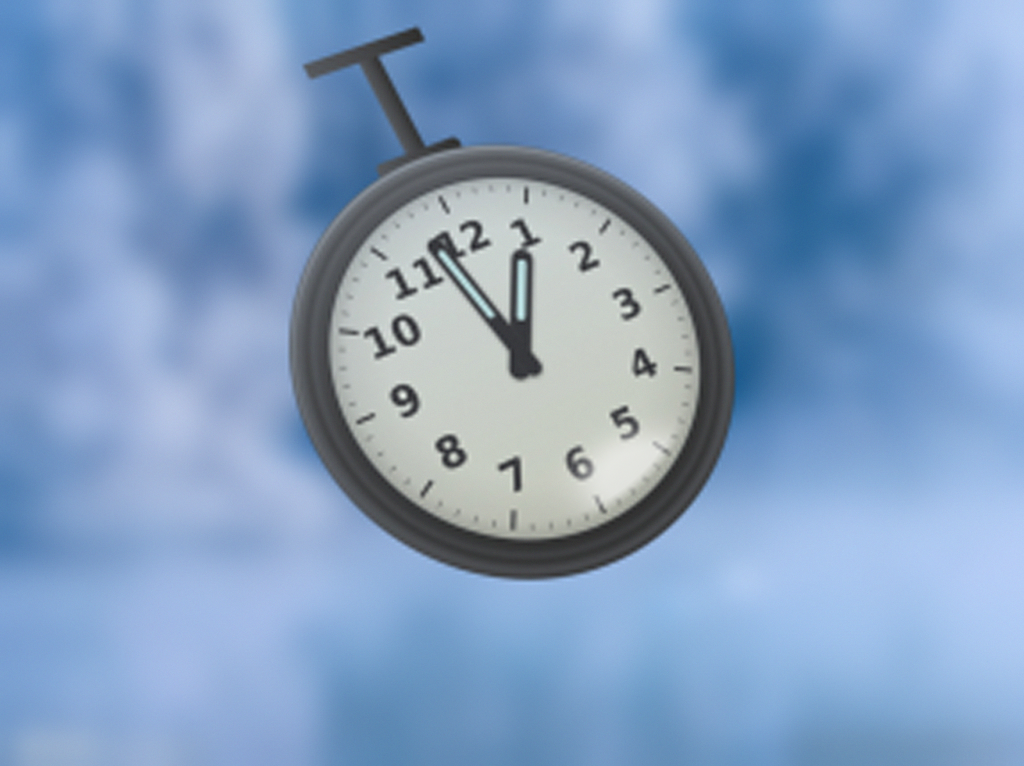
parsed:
12:58
